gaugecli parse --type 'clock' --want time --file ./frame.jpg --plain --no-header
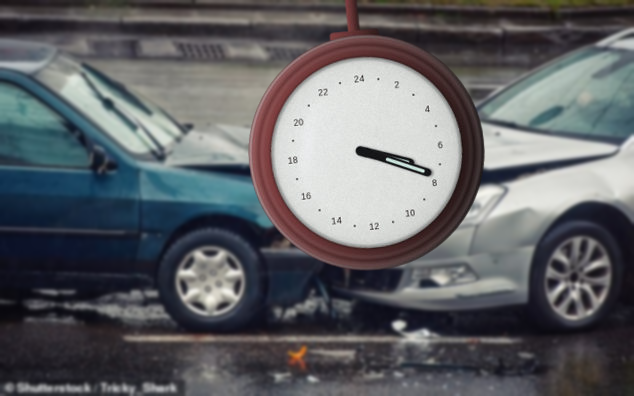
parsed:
7:19
